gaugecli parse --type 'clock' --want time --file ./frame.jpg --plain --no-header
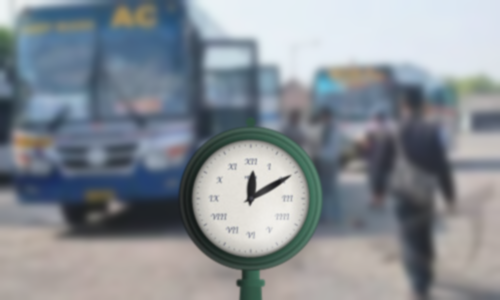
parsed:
12:10
